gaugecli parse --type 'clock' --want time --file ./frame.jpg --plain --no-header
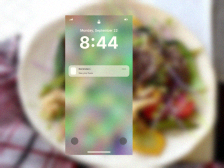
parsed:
8:44
